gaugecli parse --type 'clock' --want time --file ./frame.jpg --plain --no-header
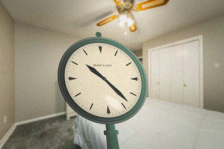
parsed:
10:23
